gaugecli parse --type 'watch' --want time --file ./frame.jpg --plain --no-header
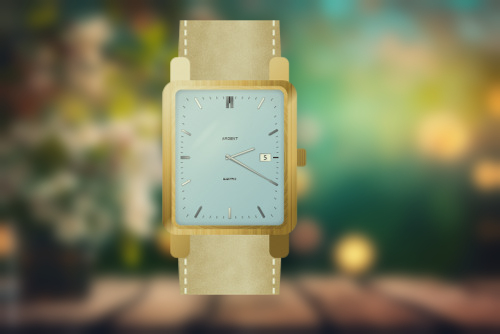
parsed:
2:20
